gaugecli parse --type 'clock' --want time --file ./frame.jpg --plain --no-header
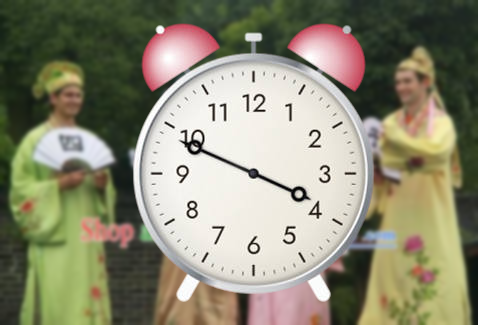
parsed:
3:49
